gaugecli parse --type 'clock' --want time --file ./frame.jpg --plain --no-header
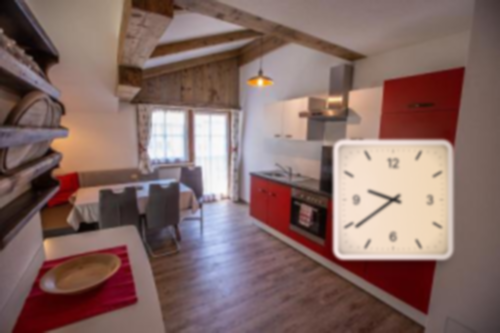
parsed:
9:39
